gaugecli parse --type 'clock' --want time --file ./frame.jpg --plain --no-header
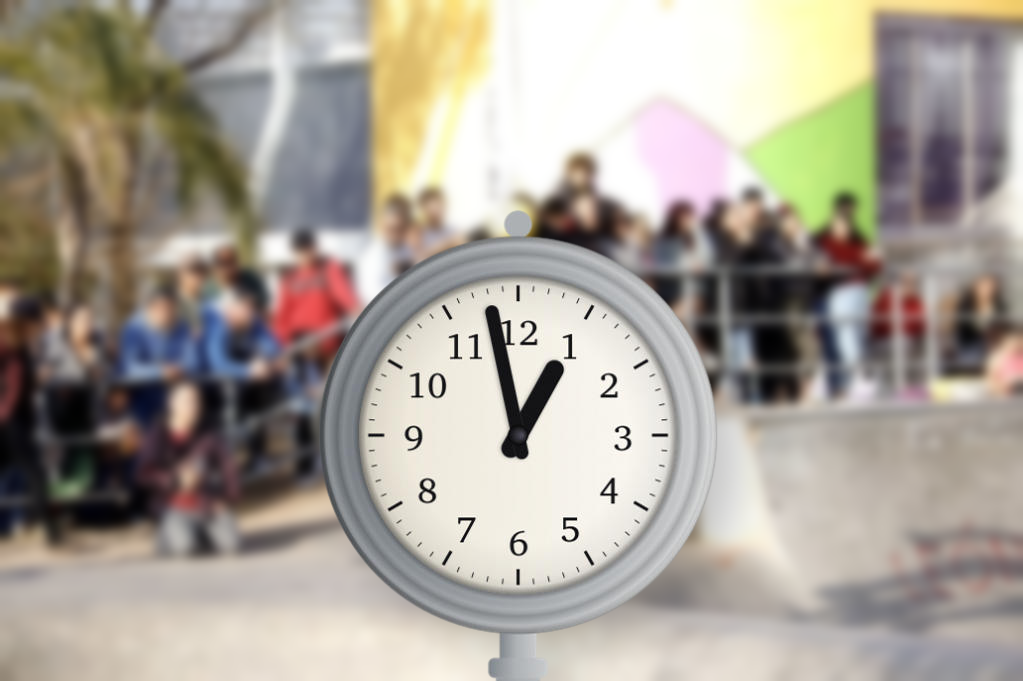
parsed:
12:58
